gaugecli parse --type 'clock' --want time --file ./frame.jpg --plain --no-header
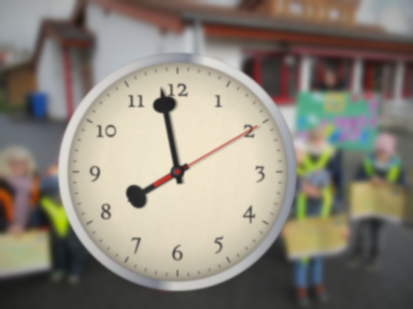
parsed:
7:58:10
